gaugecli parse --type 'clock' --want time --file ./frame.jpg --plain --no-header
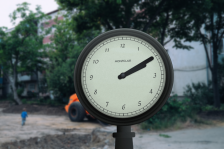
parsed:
2:10
